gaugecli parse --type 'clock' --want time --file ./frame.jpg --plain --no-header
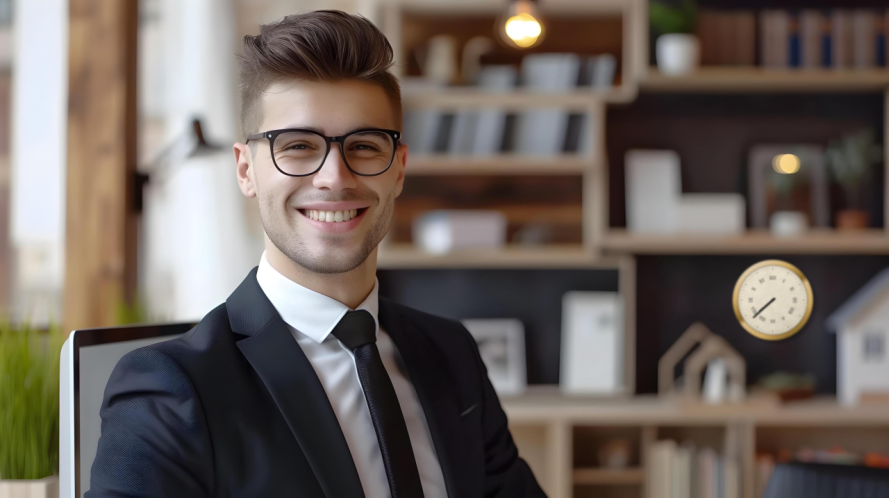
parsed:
7:38
